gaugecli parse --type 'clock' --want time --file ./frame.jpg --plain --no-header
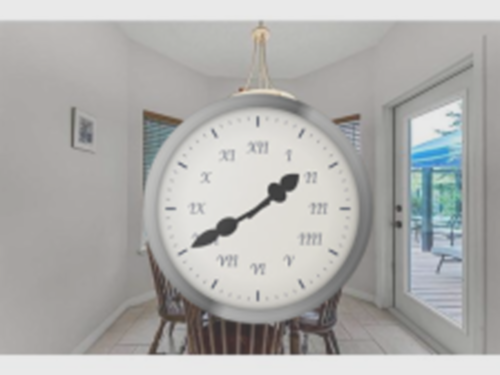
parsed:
1:40
